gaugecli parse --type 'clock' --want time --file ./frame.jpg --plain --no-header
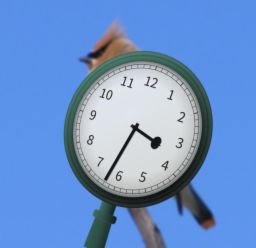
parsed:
3:32
